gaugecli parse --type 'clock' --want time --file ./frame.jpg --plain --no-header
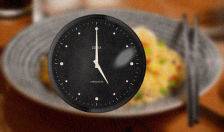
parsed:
5:00
